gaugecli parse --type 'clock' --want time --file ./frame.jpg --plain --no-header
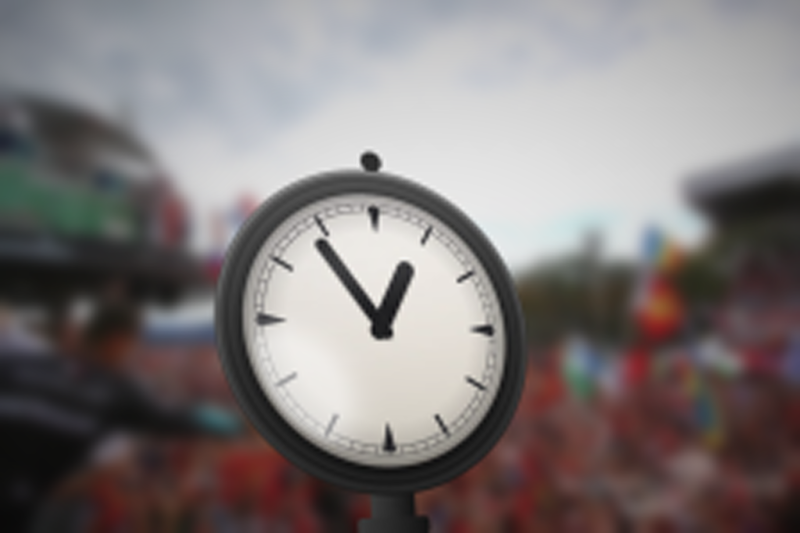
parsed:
12:54
